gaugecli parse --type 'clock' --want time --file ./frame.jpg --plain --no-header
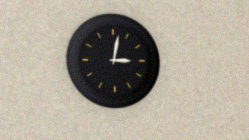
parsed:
3:02
